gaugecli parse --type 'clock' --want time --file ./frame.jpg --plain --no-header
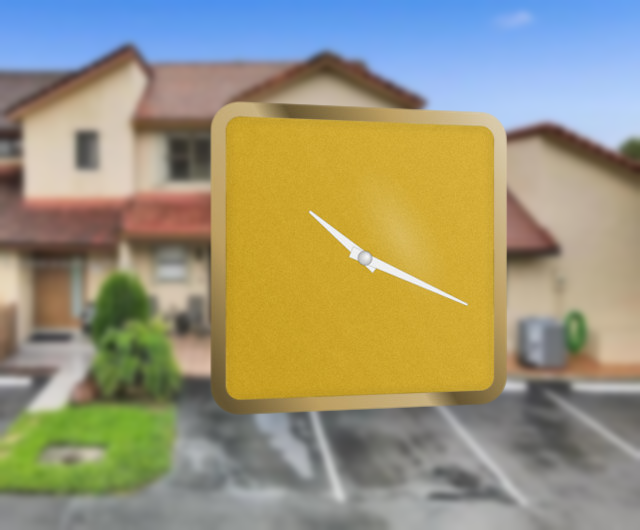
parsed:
10:19
